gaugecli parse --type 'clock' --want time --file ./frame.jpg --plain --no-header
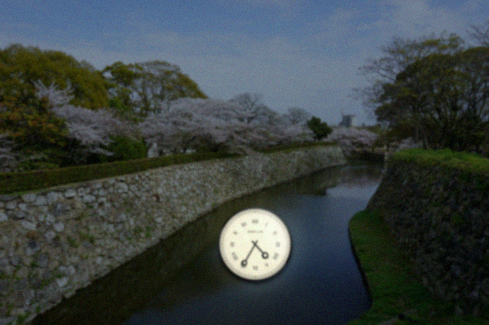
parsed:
4:35
